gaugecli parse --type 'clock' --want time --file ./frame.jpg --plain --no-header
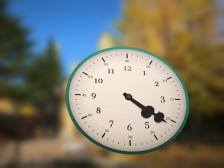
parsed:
4:21
